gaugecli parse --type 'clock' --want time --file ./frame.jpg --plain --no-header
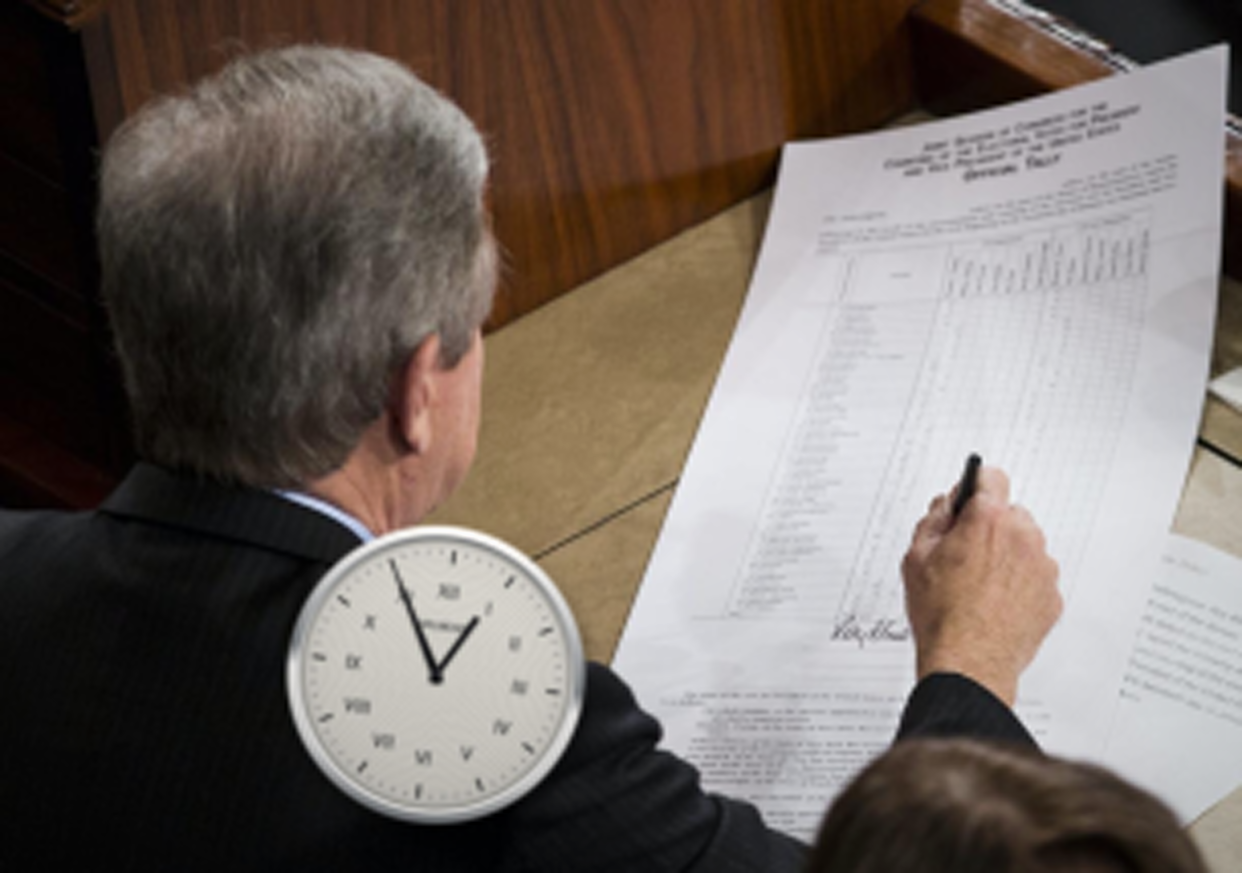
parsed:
12:55
